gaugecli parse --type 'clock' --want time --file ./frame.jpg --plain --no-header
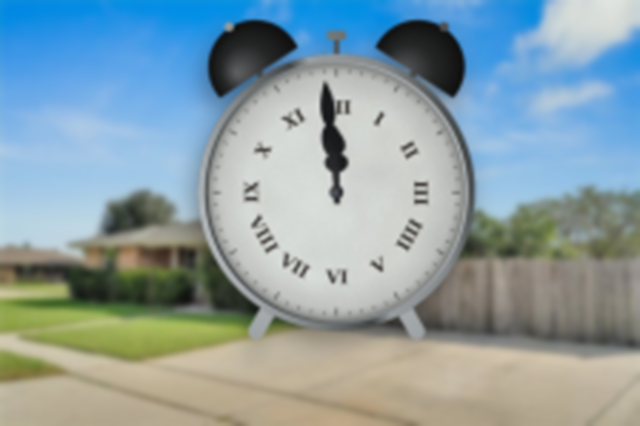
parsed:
11:59
